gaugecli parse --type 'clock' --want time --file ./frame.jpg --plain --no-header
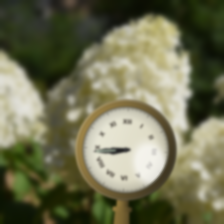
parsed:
8:44
